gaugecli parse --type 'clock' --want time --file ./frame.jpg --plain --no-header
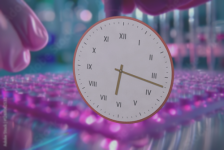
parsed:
6:17
